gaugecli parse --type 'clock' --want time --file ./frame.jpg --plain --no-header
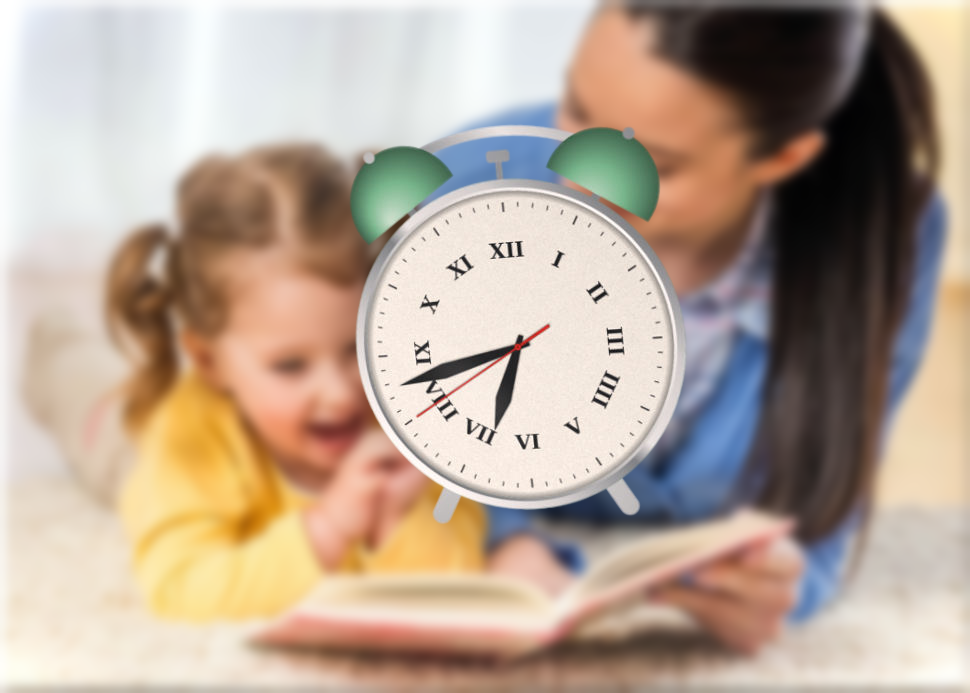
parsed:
6:42:40
